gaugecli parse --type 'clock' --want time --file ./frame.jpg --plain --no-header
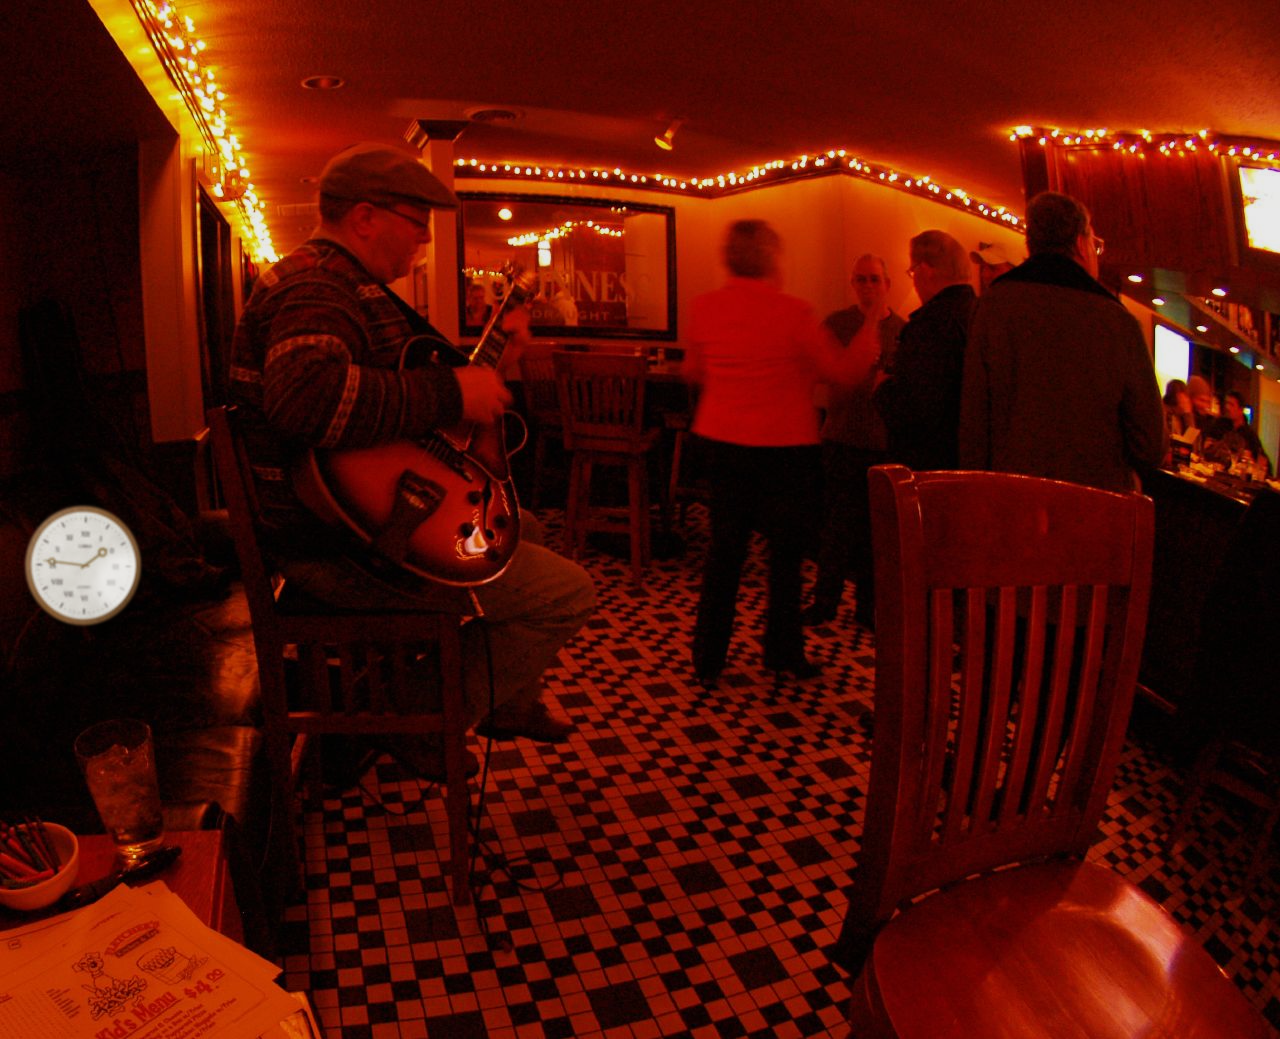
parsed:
1:46
